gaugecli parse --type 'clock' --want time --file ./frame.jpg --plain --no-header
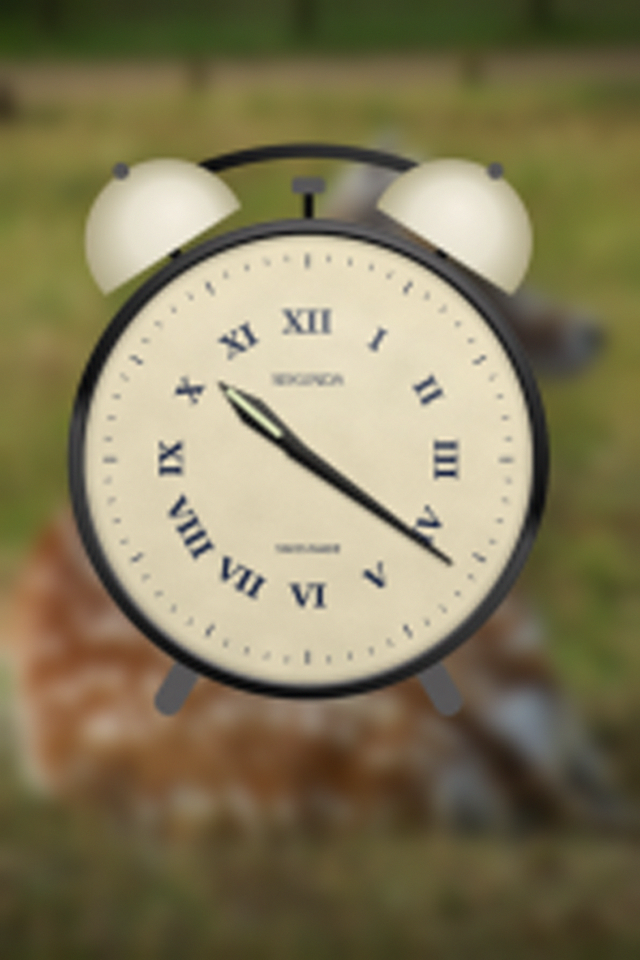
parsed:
10:21
